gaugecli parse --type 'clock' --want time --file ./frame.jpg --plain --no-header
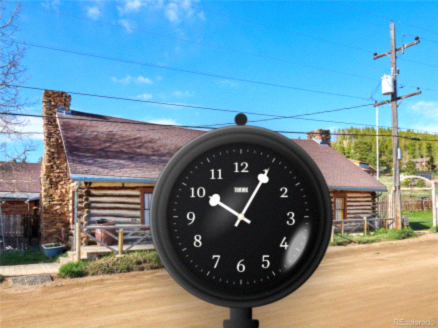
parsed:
10:05
